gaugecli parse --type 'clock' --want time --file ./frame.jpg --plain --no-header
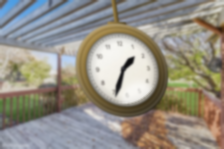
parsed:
1:34
